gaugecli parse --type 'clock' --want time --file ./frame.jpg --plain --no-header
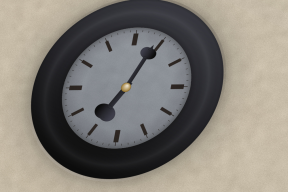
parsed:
7:04
